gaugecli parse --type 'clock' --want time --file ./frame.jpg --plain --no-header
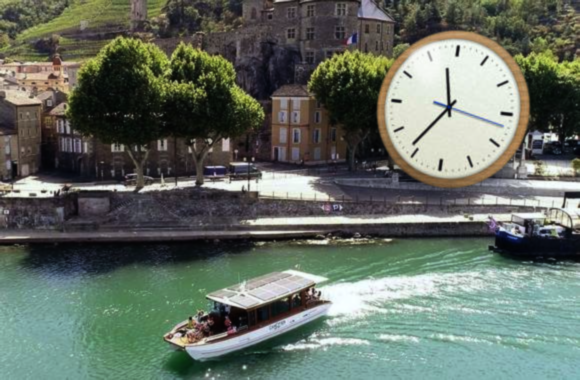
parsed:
11:36:17
